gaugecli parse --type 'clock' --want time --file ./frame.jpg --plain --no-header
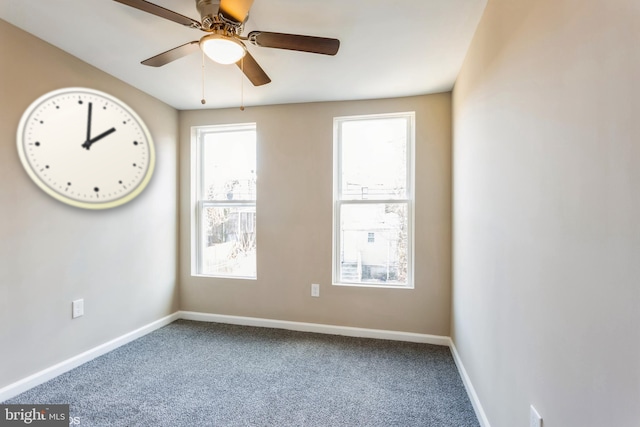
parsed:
2:02
